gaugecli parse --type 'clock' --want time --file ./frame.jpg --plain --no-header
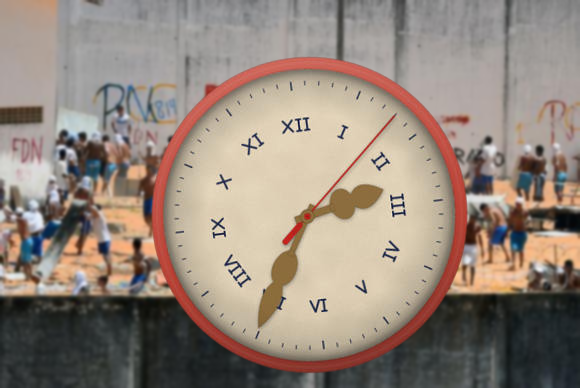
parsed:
2:35:08
